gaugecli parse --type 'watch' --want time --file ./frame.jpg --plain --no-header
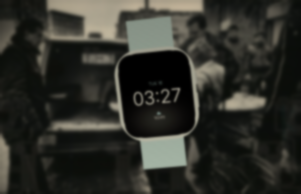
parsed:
3:27
